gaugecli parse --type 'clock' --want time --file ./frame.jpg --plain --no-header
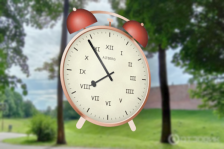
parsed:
7:54
